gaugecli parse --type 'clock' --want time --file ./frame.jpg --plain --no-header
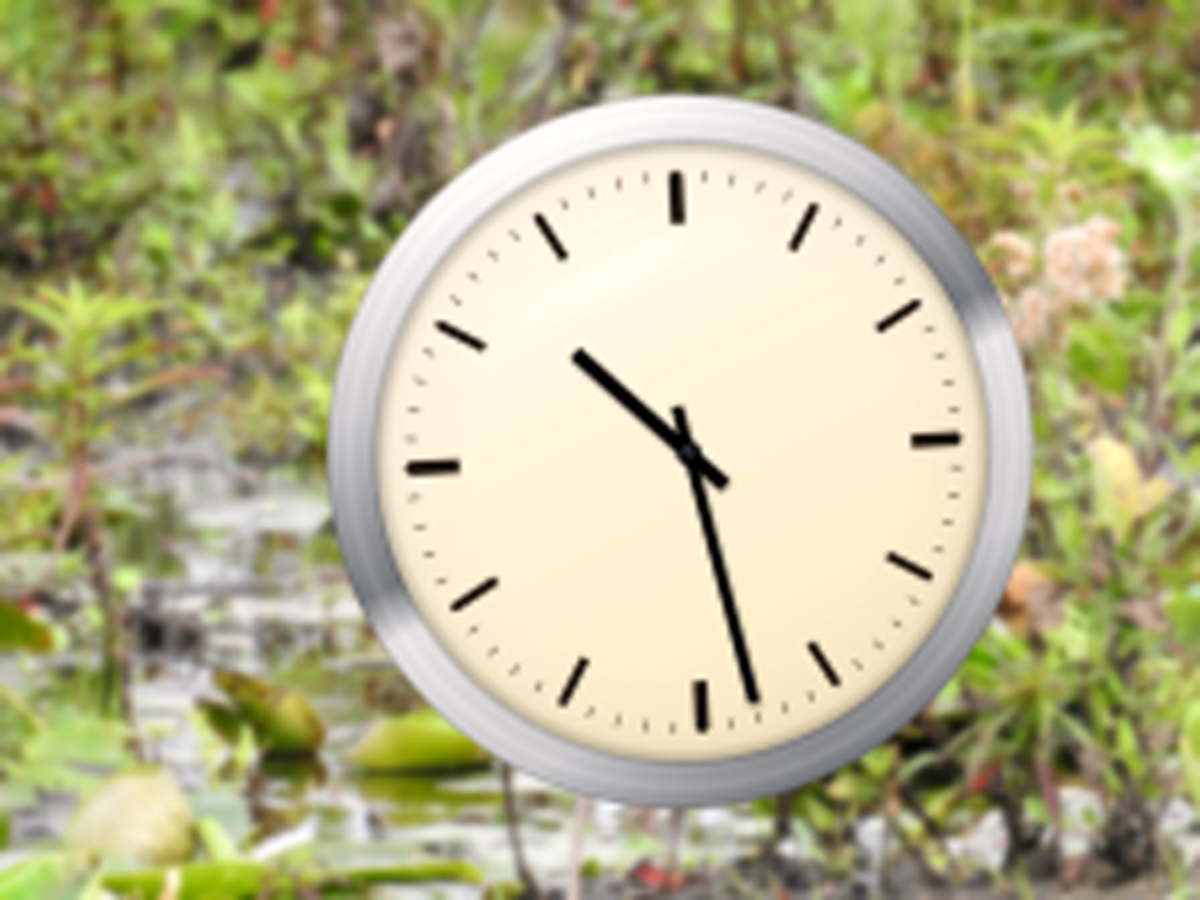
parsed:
10:28
